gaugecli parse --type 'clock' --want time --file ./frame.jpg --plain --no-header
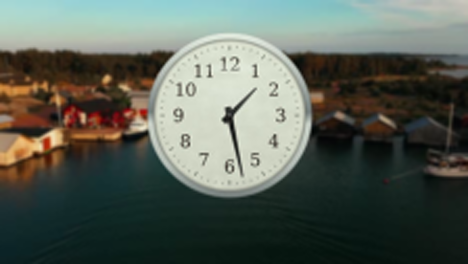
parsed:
1:28
